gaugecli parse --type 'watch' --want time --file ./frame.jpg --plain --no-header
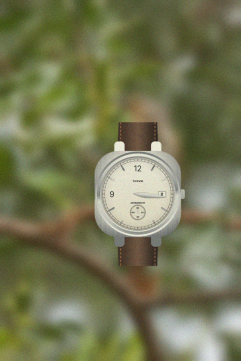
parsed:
3:16
